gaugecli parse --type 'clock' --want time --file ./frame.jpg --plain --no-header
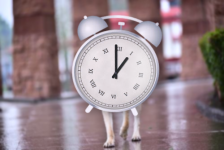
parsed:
12:59
